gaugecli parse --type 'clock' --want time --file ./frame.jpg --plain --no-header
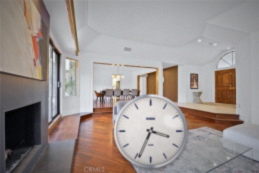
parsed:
3:34
